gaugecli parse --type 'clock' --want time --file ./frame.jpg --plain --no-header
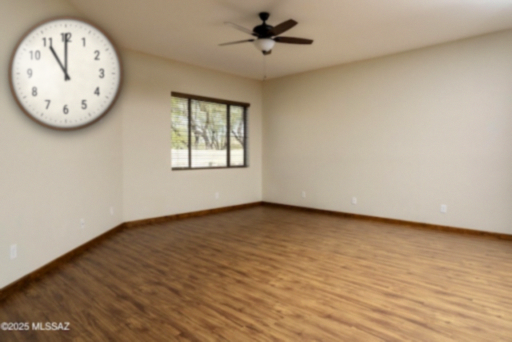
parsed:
11:00
